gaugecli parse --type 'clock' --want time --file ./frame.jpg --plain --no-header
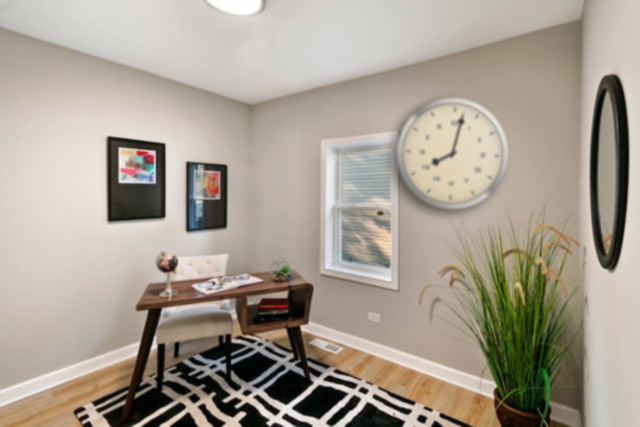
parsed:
8:02
